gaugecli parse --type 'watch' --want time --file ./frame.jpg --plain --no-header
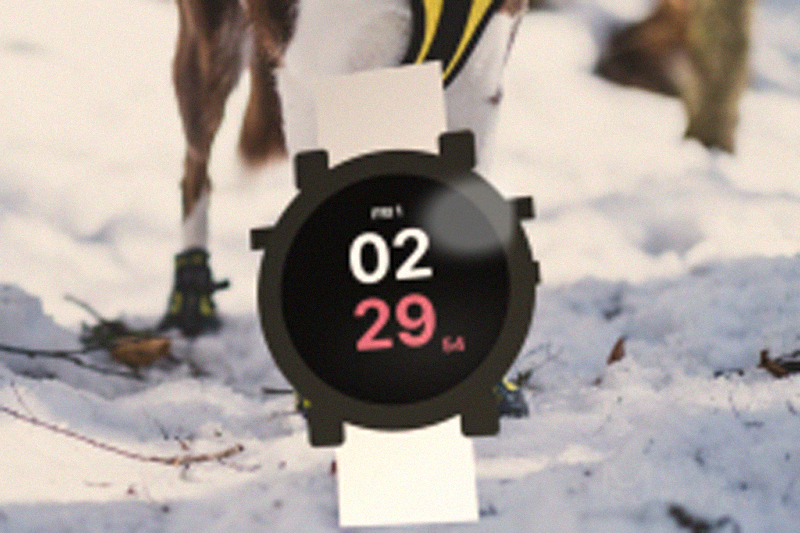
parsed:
2:29
